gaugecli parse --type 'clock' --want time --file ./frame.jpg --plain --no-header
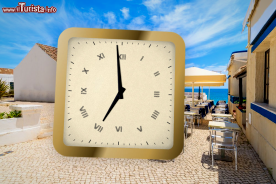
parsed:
6:59
